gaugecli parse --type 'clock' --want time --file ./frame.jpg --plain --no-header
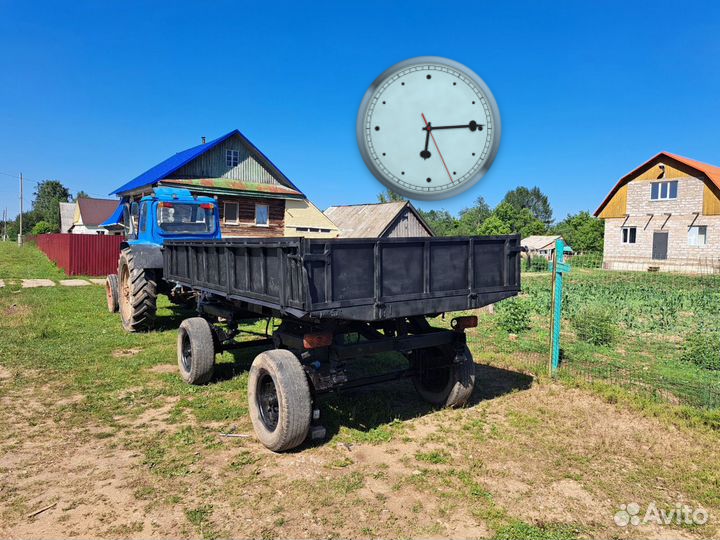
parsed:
6:14:26
